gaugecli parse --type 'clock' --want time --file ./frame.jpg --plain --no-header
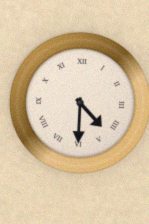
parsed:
4:30
